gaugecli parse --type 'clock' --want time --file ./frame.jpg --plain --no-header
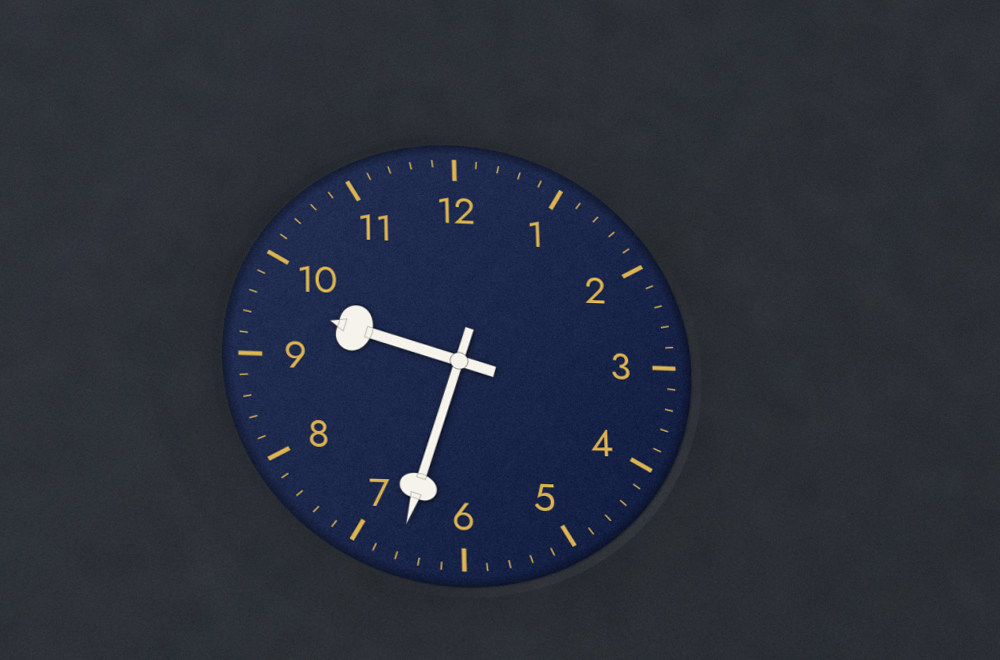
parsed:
9:33
